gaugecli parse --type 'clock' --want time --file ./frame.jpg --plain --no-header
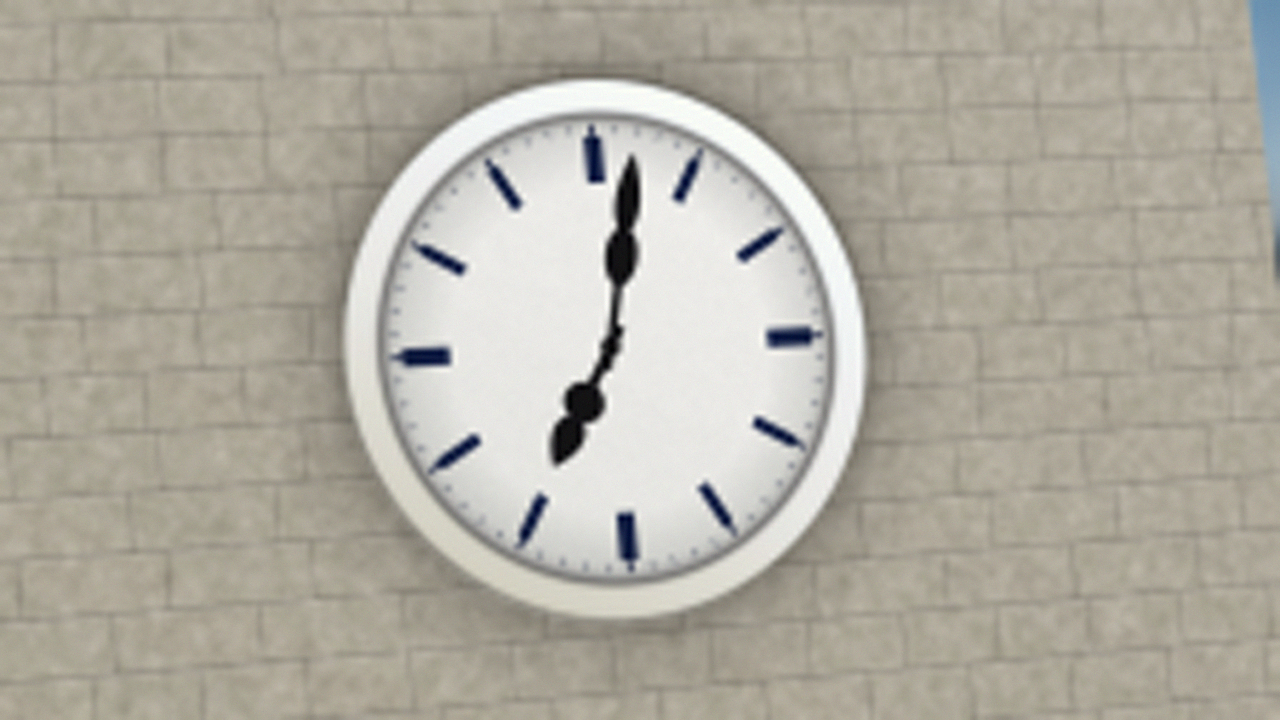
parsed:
7:02
